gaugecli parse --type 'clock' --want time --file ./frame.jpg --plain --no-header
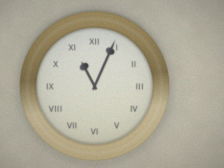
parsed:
11:04
